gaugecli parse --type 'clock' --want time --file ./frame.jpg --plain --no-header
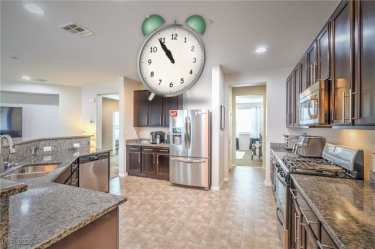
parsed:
10:54
